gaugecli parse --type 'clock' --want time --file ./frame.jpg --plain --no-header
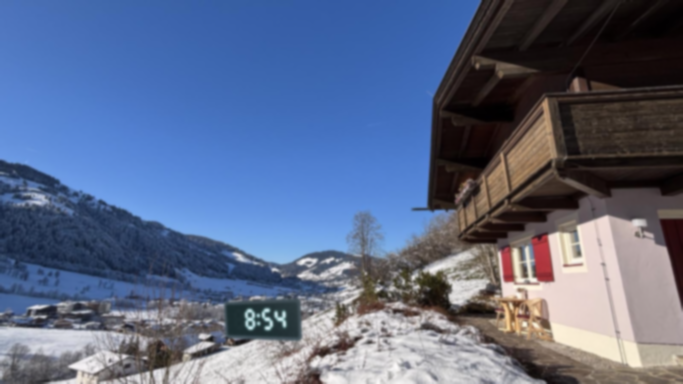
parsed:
8:54
